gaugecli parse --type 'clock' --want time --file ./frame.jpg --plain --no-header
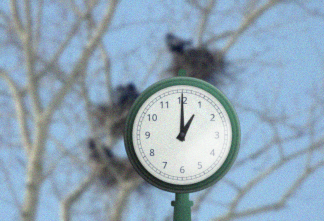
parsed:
1:00
